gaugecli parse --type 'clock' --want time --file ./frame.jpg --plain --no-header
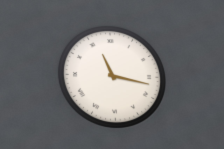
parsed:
11:17
